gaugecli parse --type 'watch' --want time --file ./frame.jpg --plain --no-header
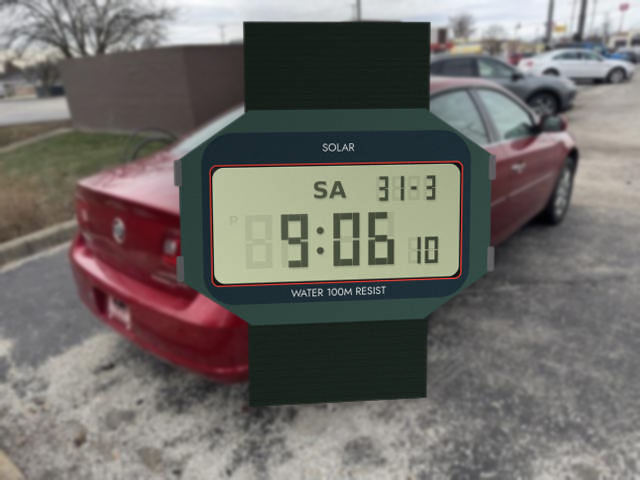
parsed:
9:06:10
